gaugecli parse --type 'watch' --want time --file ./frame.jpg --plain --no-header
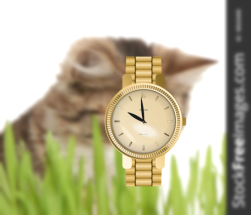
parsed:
9:59
